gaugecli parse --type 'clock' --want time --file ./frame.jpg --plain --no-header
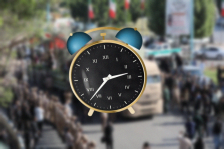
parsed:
2:37
